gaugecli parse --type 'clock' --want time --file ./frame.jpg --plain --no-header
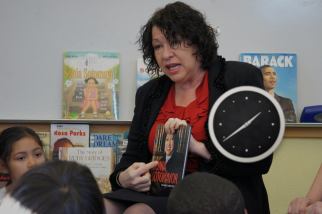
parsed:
1:39
